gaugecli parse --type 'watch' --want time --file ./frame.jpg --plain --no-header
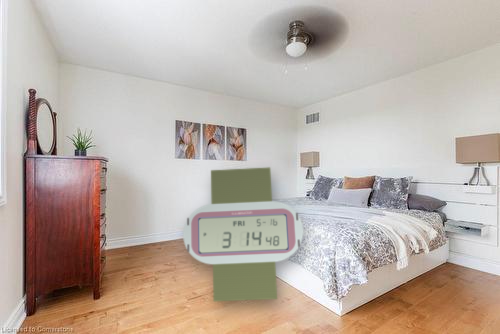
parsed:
3:14:48
